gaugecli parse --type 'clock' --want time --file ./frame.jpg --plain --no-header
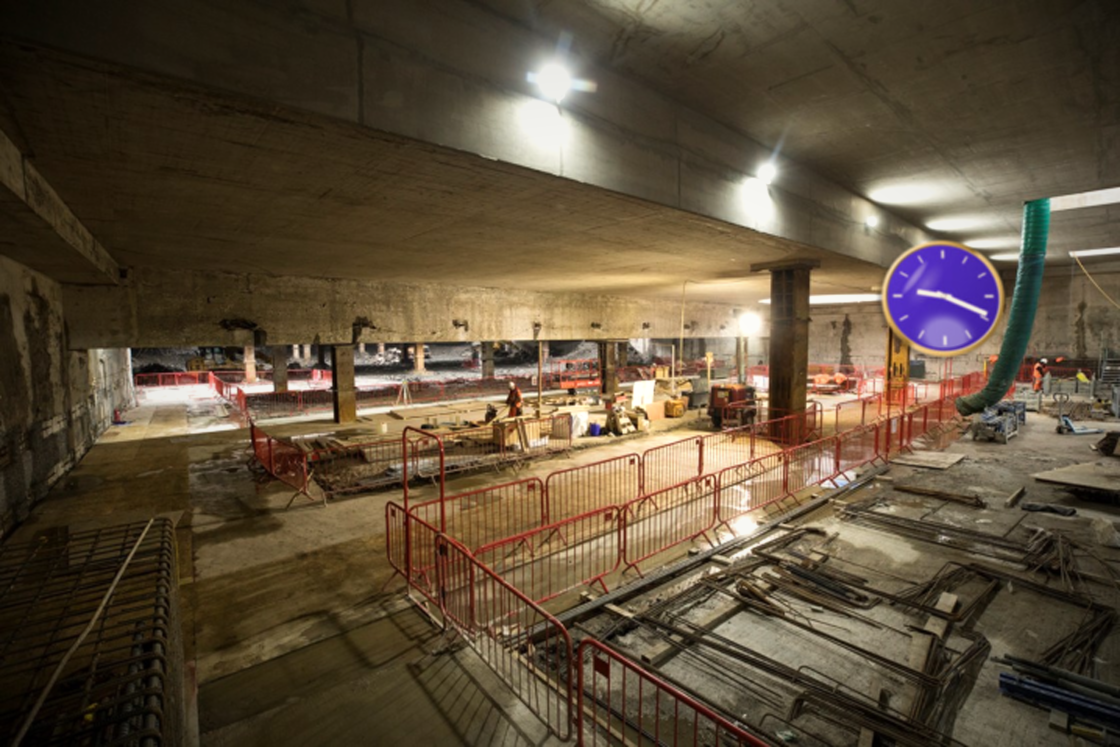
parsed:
9:19
